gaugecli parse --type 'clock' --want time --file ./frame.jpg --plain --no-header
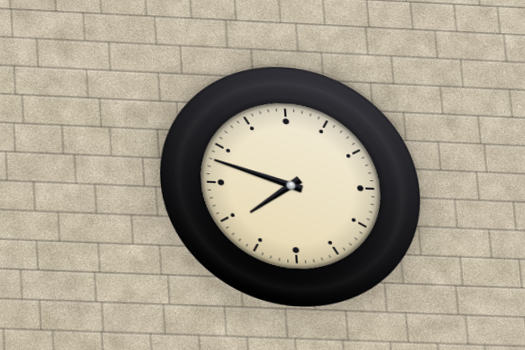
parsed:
7:48
